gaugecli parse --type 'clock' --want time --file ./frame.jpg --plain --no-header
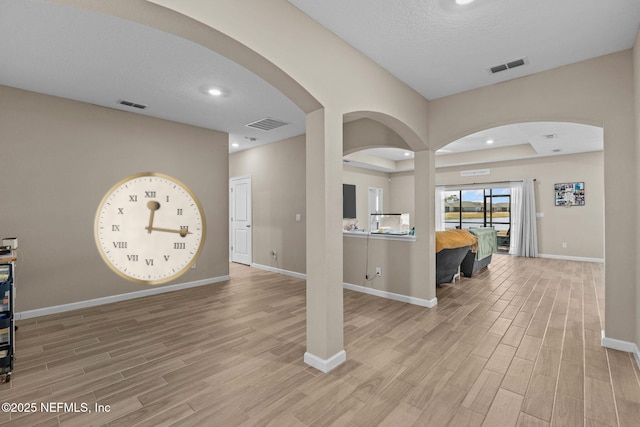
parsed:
12:16
